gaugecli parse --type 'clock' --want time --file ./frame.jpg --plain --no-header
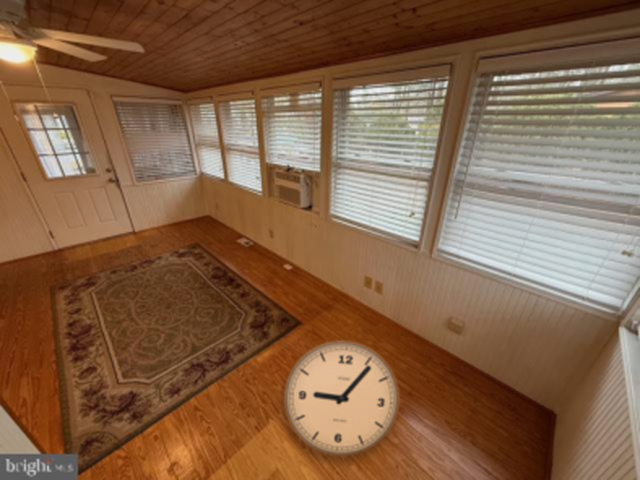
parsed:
9:06
